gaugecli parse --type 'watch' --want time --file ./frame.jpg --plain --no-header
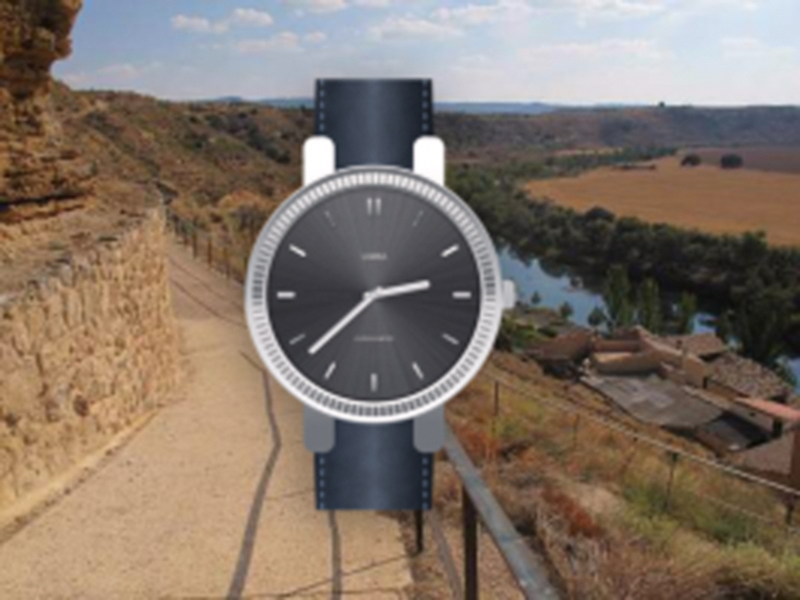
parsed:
2:38
